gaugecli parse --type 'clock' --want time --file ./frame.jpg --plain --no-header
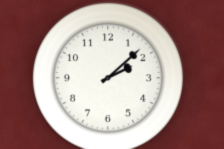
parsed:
2:08
